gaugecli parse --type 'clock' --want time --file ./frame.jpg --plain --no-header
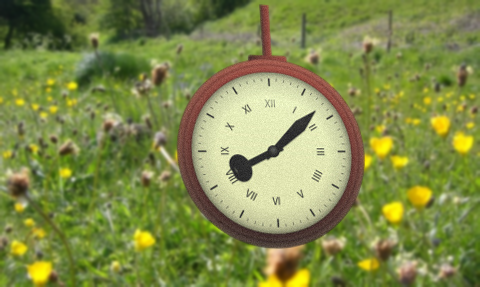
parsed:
8:08
